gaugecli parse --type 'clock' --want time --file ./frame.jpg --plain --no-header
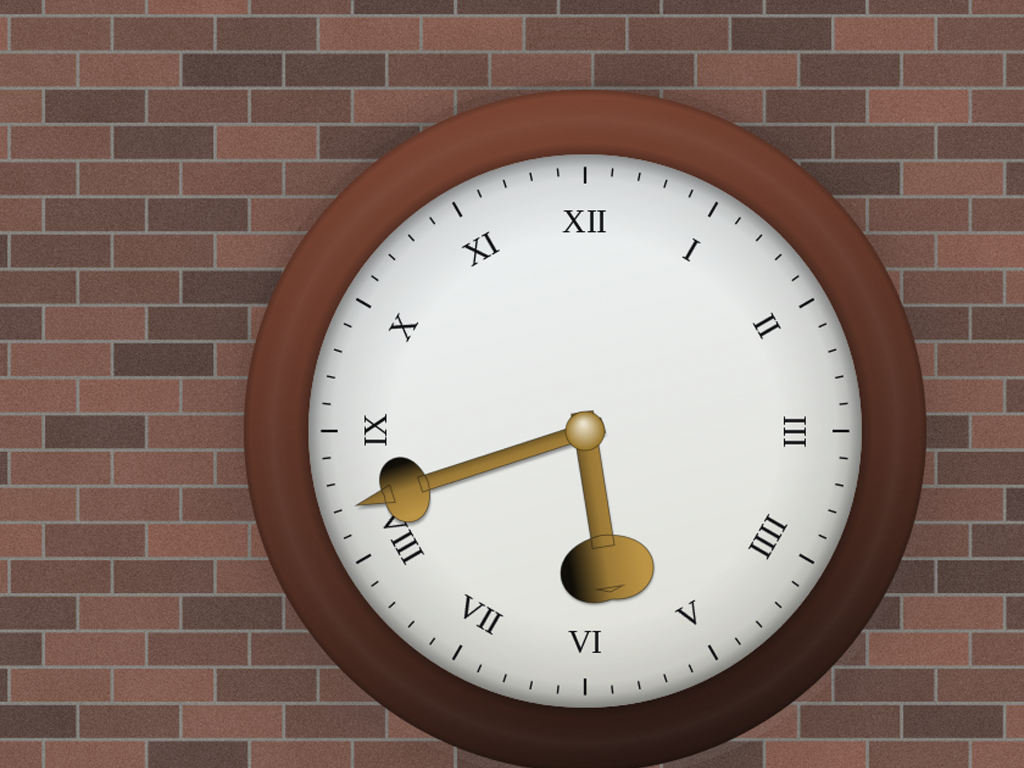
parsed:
5:42
